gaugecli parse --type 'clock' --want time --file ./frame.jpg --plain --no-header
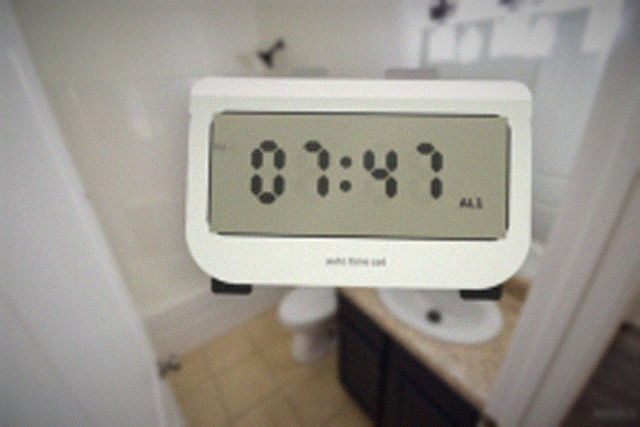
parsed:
7:47
